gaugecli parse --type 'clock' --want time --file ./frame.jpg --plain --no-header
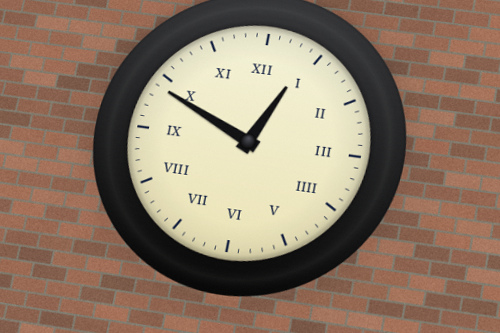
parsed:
12:49
